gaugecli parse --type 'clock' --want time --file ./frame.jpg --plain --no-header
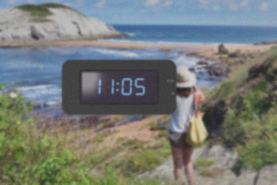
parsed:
11:05
